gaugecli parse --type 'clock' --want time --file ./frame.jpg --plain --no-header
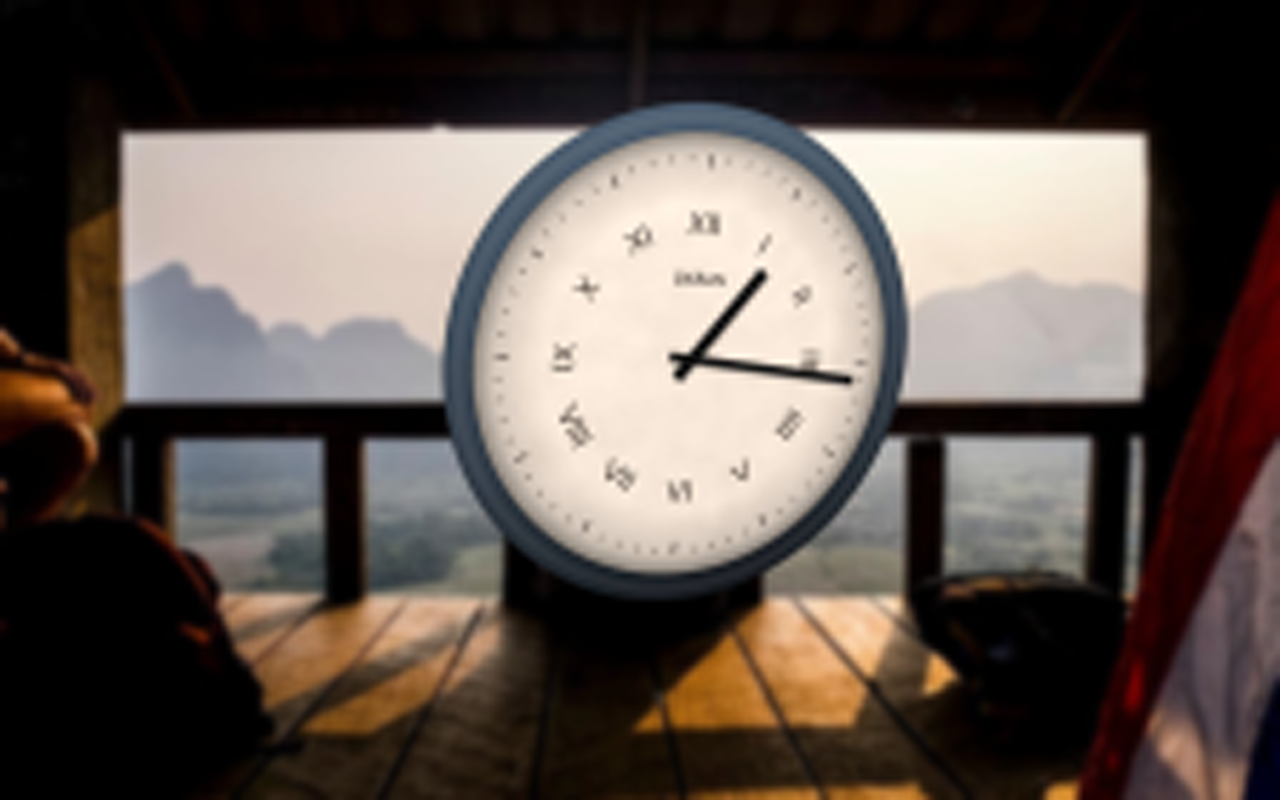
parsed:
1:16
